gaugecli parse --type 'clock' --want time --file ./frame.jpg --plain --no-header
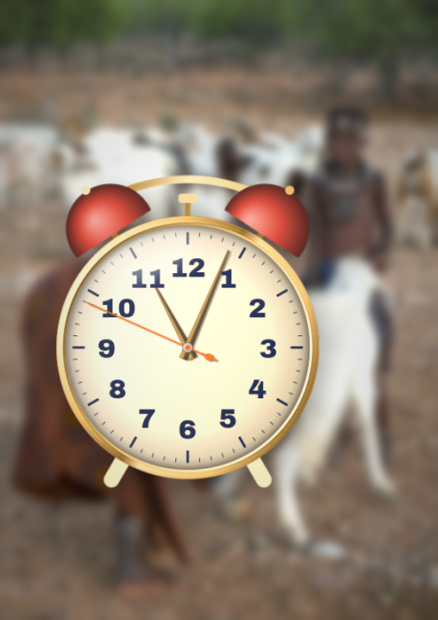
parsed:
11:03:49
